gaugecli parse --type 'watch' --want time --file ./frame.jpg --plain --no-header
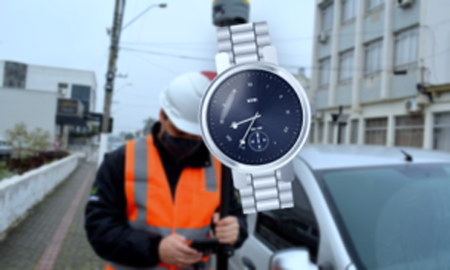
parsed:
8:36
